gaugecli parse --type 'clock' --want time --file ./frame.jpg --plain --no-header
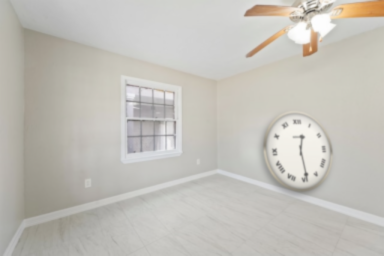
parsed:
12:29
